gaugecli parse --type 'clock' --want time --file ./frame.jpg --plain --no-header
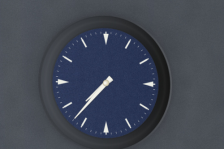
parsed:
7:37
